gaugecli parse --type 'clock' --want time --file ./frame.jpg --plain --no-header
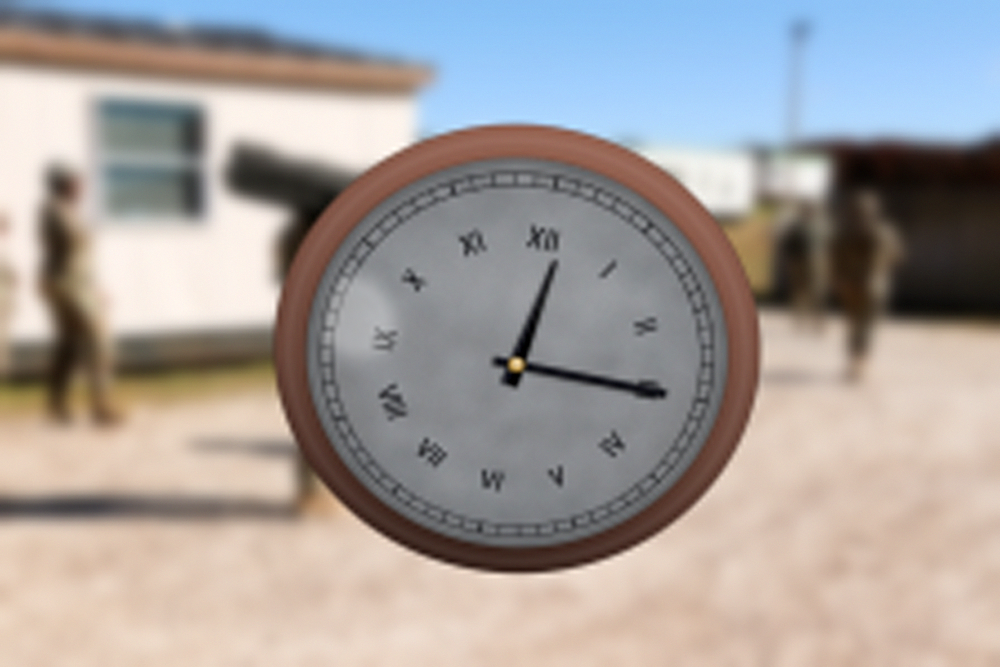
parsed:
12:15
